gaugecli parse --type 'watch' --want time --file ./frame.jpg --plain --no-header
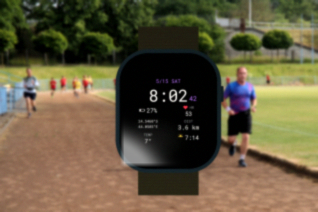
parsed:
8:02
